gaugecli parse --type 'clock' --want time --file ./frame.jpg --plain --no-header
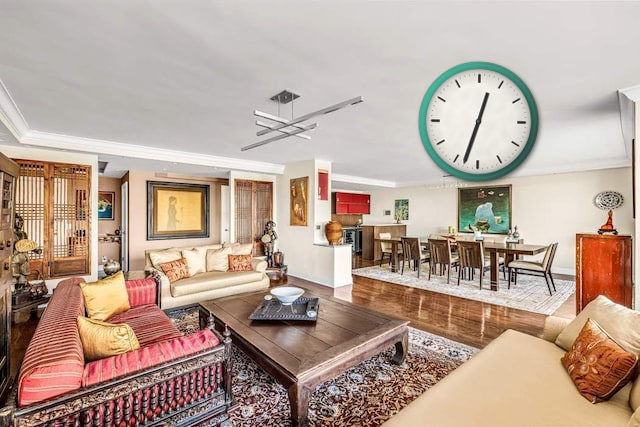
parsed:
12:33
